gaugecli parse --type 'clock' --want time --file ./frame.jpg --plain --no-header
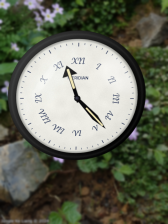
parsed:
11:23
